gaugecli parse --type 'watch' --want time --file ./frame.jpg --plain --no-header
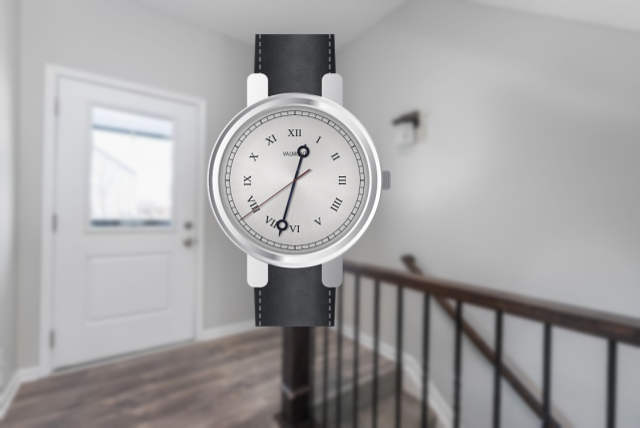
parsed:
12:32:39
